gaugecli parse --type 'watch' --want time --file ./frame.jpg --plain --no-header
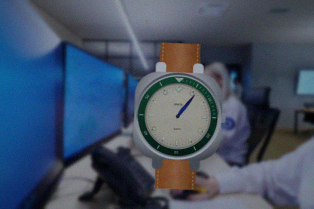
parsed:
1:06
